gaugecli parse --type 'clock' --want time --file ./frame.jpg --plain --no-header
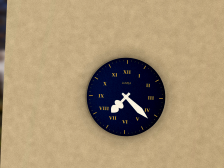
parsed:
7:22
